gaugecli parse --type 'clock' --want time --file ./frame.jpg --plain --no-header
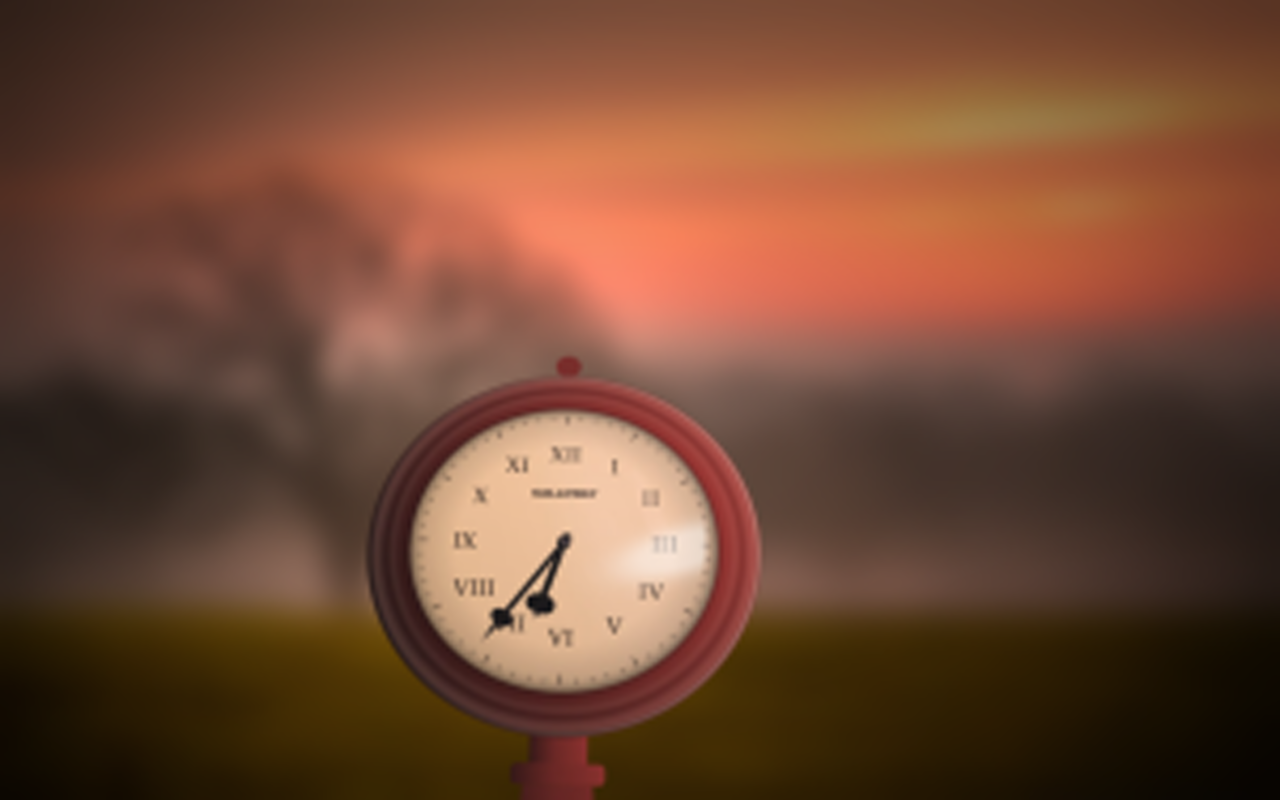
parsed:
6:36
